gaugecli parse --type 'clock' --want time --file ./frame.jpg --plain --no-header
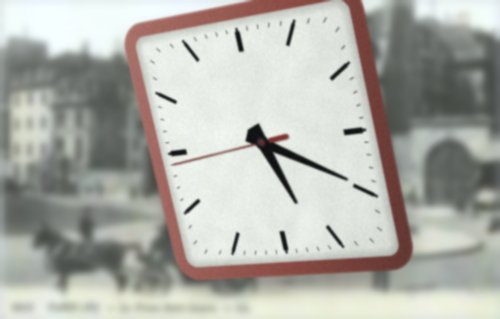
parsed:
5:19:44
